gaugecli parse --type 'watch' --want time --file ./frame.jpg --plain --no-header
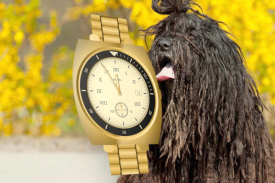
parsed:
11:55
